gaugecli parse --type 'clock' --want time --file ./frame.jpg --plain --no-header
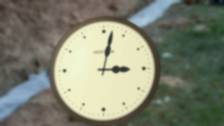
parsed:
3:02
